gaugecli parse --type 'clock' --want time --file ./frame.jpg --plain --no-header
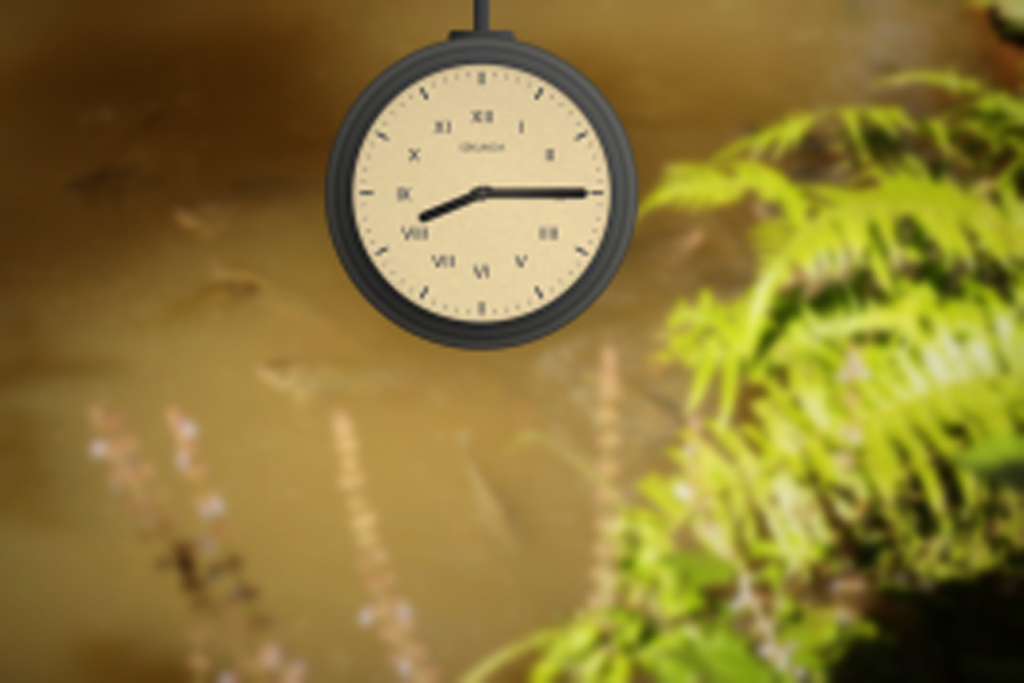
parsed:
8:15
